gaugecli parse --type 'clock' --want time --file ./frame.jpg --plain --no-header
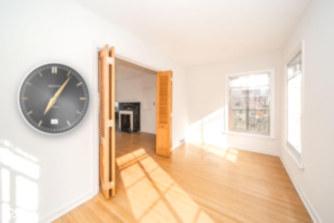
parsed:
7:06
